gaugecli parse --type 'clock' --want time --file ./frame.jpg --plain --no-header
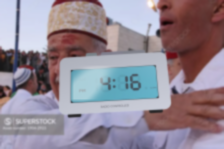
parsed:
4:16
